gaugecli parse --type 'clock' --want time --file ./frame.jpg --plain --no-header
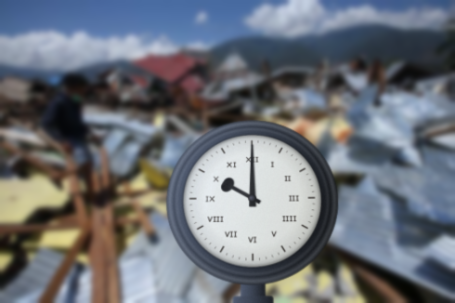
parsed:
10:00
